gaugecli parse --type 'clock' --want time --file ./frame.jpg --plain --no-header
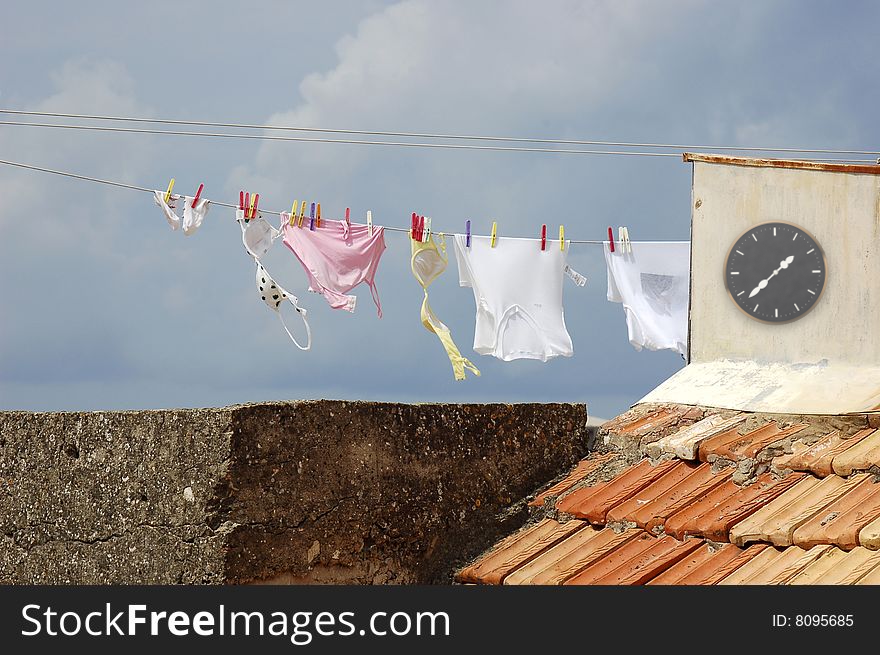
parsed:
1:38
